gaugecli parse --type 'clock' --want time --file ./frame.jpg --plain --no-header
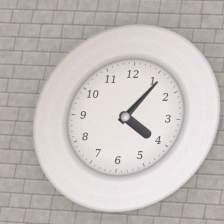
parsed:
4:06
